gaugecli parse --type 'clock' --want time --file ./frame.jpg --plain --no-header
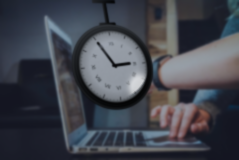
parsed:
2:55
